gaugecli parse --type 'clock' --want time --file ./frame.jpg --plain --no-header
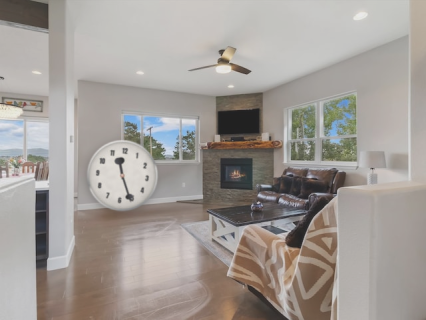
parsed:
11:26
